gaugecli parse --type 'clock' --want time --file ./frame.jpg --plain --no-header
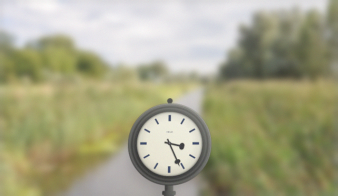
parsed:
3:26
